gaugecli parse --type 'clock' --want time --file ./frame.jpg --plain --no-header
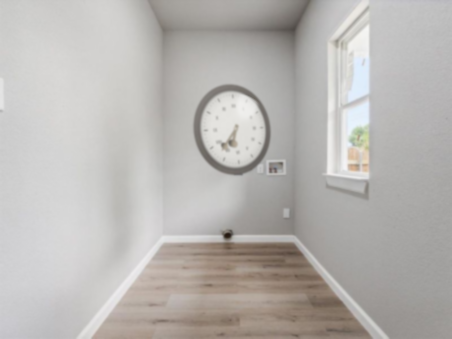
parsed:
6:37
